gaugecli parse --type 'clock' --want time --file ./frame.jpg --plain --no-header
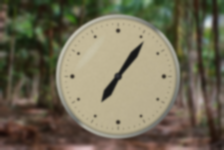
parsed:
7:06
